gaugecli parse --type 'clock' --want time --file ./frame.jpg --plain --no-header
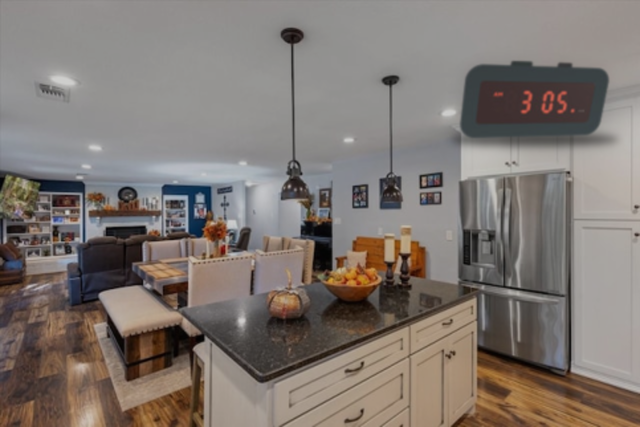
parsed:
3:05
